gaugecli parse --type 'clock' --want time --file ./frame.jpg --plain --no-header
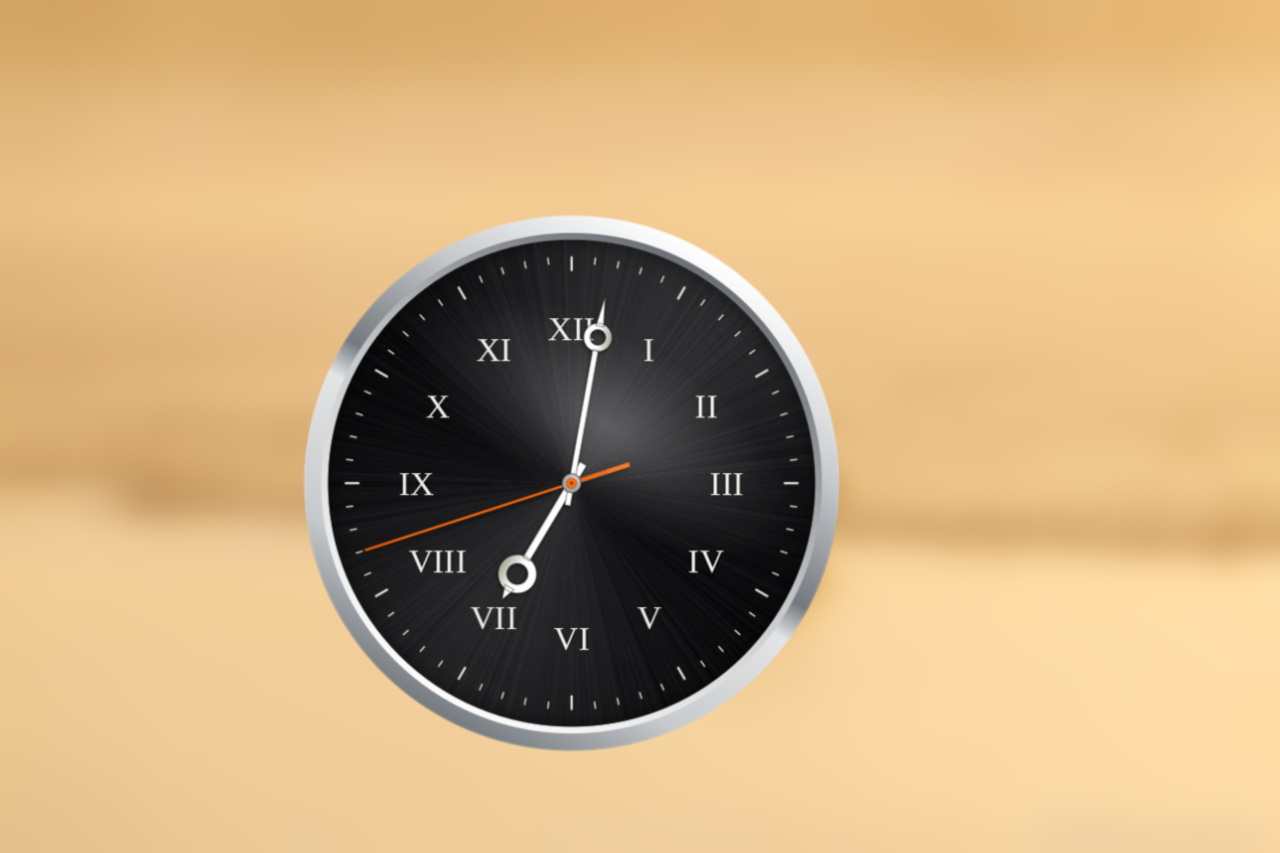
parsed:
7:01:42
